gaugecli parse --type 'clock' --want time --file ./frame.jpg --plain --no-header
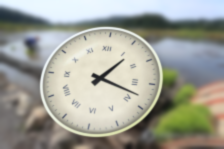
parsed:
1:18
